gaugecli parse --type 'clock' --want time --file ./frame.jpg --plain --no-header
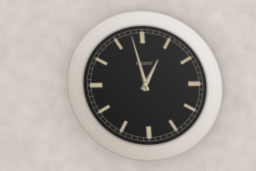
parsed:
12:58
